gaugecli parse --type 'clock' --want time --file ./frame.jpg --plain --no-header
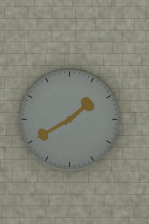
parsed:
1:40
